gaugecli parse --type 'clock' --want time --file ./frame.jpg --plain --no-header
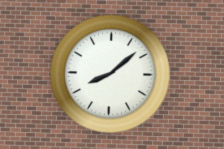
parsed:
8:08
